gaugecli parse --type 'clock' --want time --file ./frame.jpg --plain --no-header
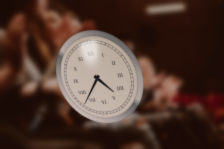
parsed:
4:37
